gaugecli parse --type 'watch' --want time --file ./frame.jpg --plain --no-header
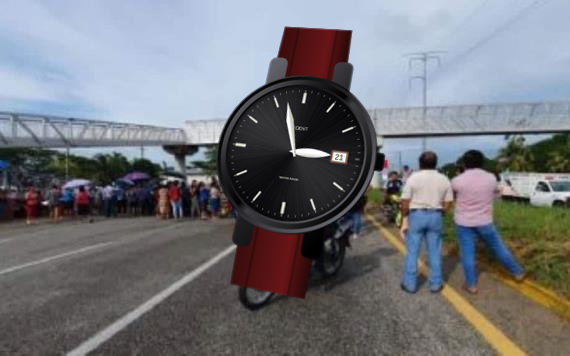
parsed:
2:57
